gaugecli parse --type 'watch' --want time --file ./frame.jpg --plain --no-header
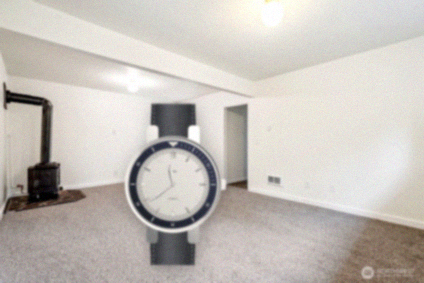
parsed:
11:39
